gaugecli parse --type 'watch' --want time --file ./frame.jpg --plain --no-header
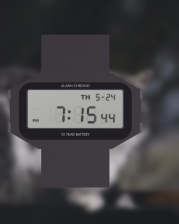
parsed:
7:15:44
